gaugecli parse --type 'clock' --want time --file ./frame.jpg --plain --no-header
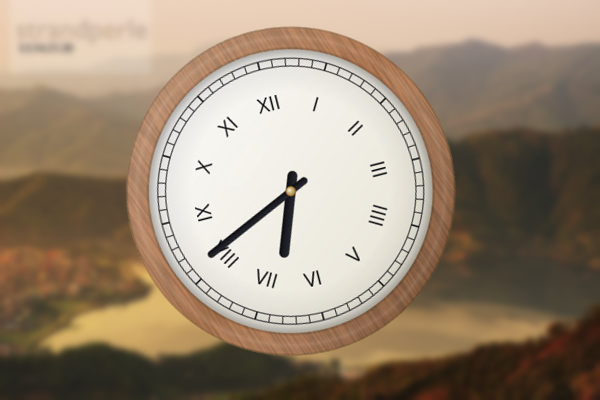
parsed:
6:41
